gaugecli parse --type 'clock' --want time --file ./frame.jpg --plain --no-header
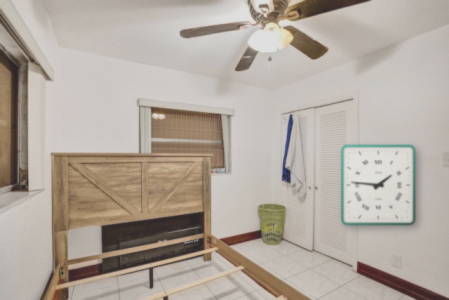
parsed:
1:46
